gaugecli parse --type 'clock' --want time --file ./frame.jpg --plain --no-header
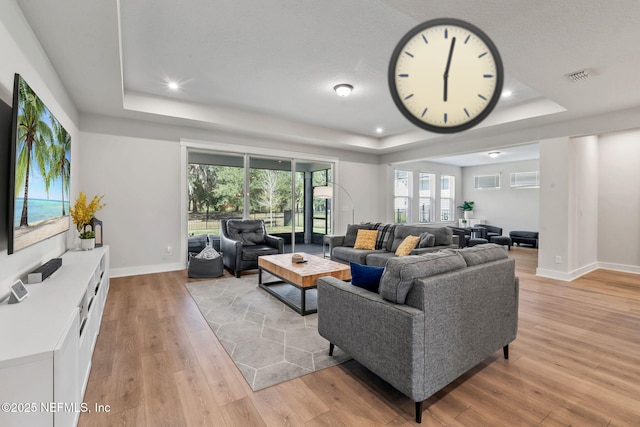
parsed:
6:02
